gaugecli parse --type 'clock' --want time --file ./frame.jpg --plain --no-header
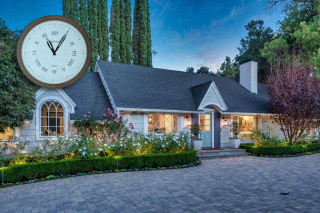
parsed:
11:05
